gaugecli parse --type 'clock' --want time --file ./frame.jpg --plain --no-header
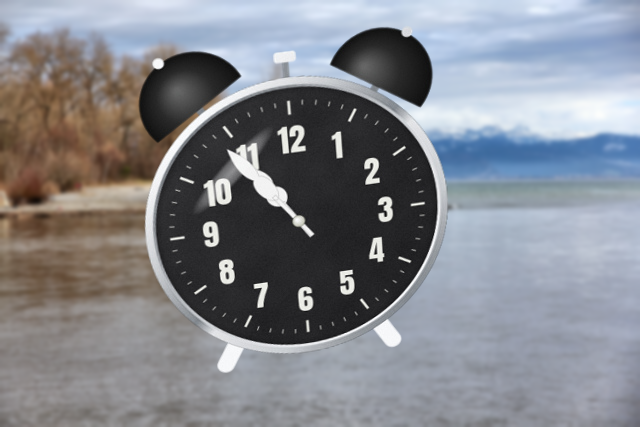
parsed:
10:54
